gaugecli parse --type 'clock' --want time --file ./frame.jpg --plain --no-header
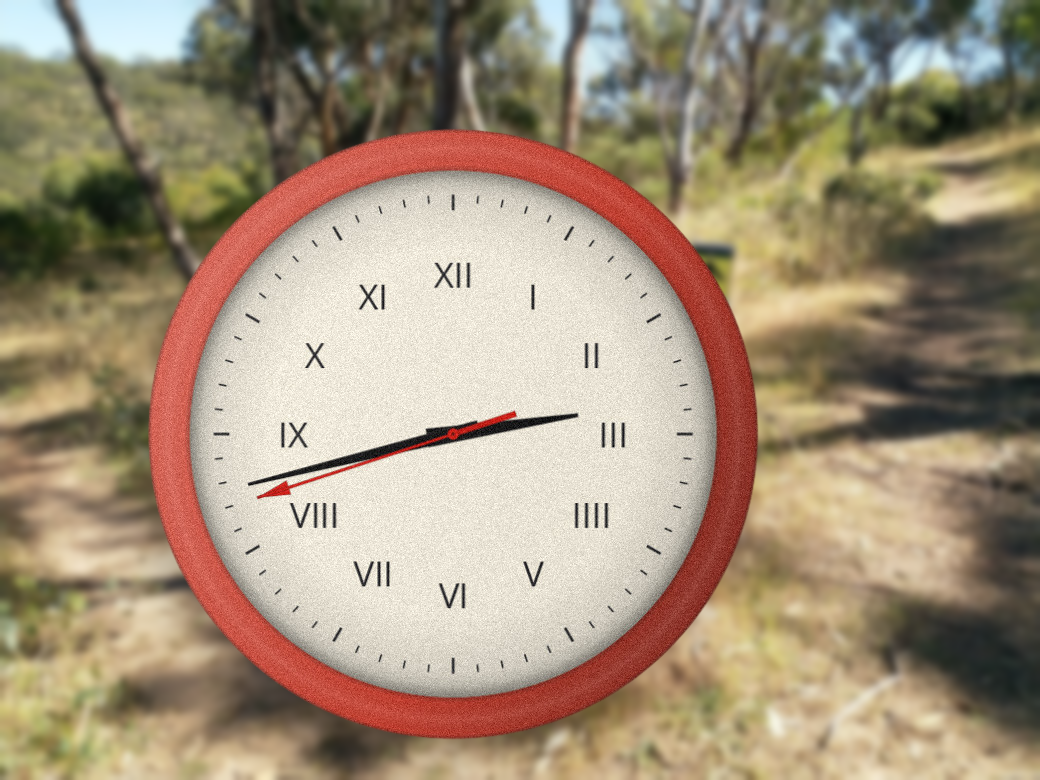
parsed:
2:42:42
